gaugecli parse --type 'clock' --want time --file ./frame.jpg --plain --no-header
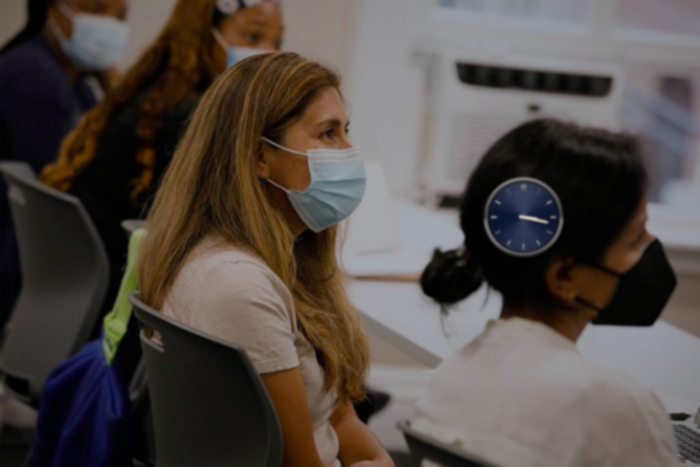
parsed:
3:17
